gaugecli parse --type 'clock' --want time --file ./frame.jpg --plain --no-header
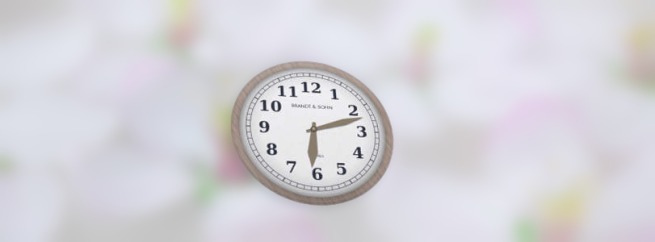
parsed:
6:12
